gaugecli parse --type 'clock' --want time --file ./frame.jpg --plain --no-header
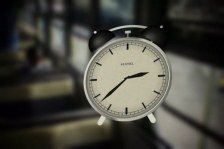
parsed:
2:38
